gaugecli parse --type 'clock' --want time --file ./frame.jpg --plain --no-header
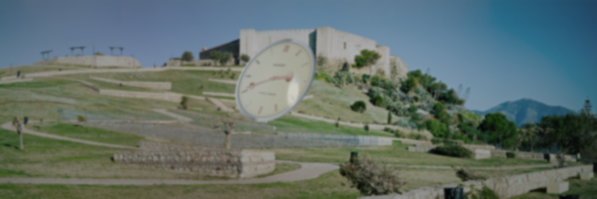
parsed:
2:41
